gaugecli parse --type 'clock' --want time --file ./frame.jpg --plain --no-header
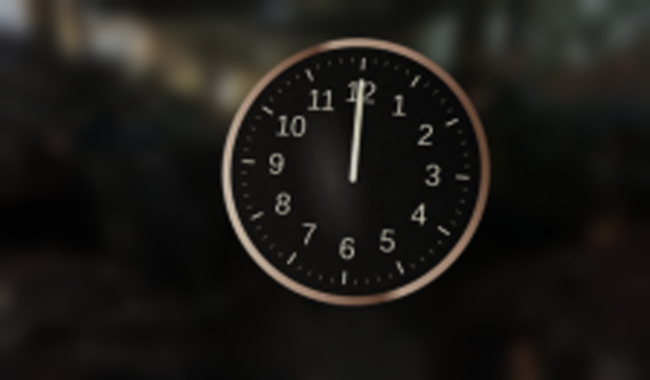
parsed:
12:00
